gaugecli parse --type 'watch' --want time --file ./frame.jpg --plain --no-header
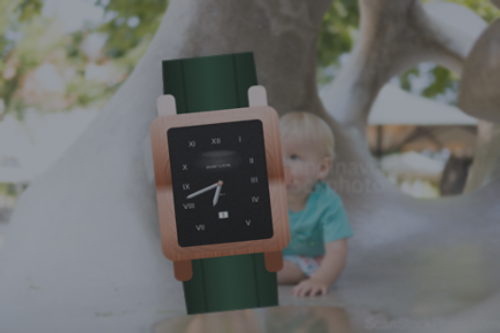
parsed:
6:42
